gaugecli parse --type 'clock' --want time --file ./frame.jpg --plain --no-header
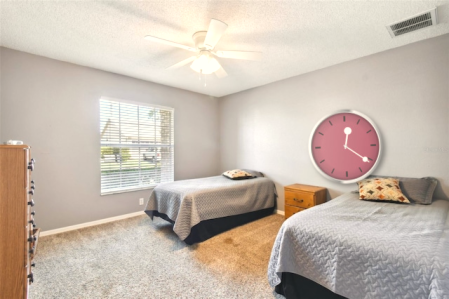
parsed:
12:21
